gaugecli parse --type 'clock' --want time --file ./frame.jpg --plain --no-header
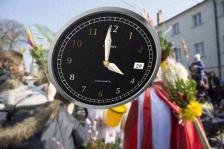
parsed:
3:59
